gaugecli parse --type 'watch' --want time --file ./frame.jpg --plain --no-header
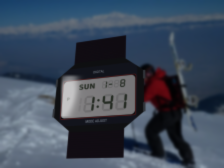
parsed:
1:41
